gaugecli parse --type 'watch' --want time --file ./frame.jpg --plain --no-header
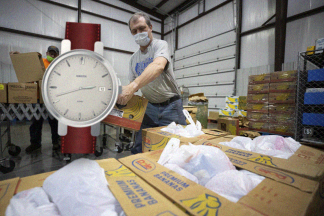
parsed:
2:42
